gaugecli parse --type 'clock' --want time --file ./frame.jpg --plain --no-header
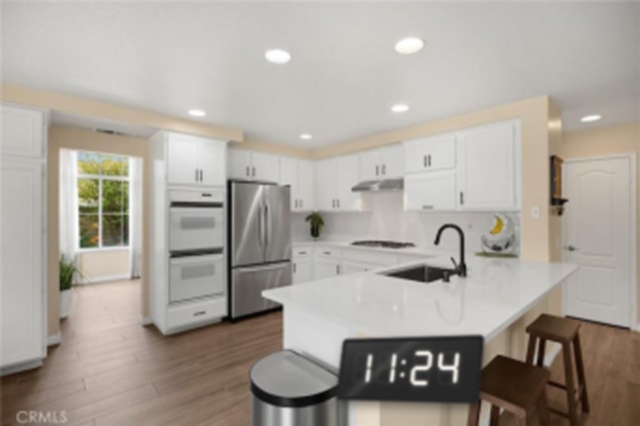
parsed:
11:24
